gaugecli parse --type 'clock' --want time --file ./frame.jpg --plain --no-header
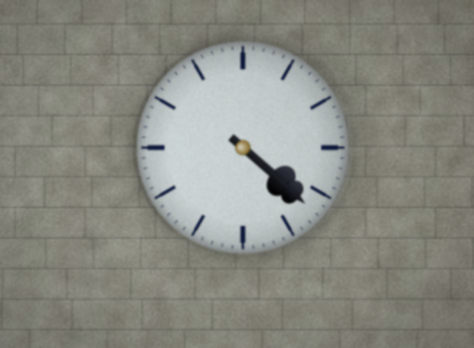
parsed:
4:22
